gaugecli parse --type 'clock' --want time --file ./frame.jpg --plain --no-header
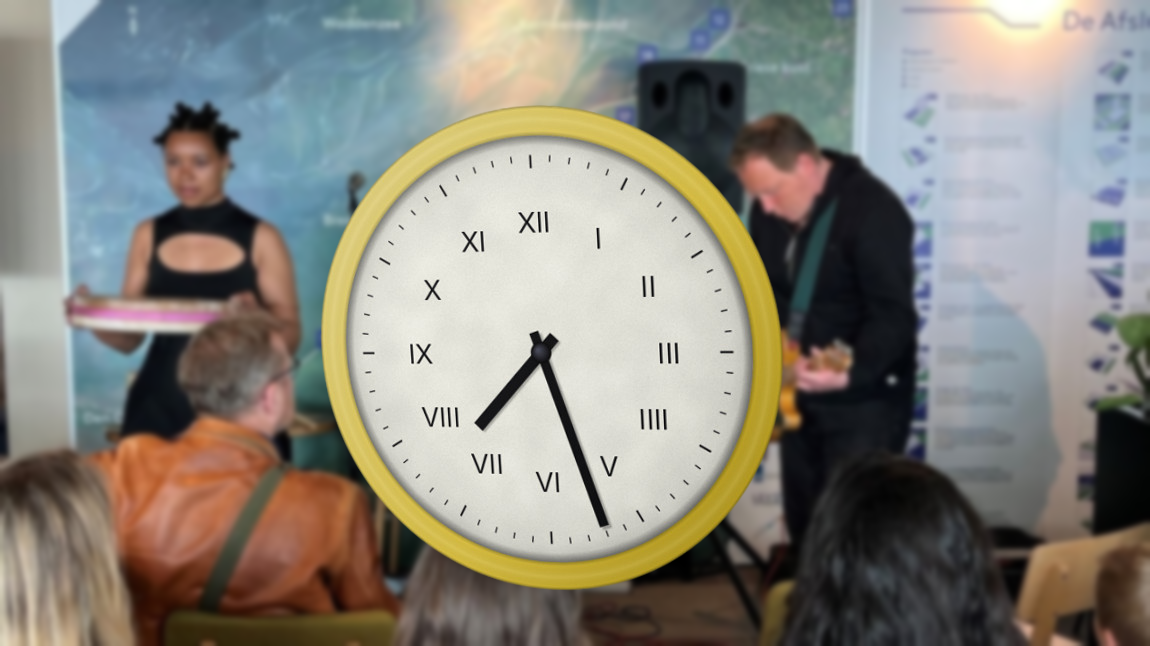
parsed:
7:27
